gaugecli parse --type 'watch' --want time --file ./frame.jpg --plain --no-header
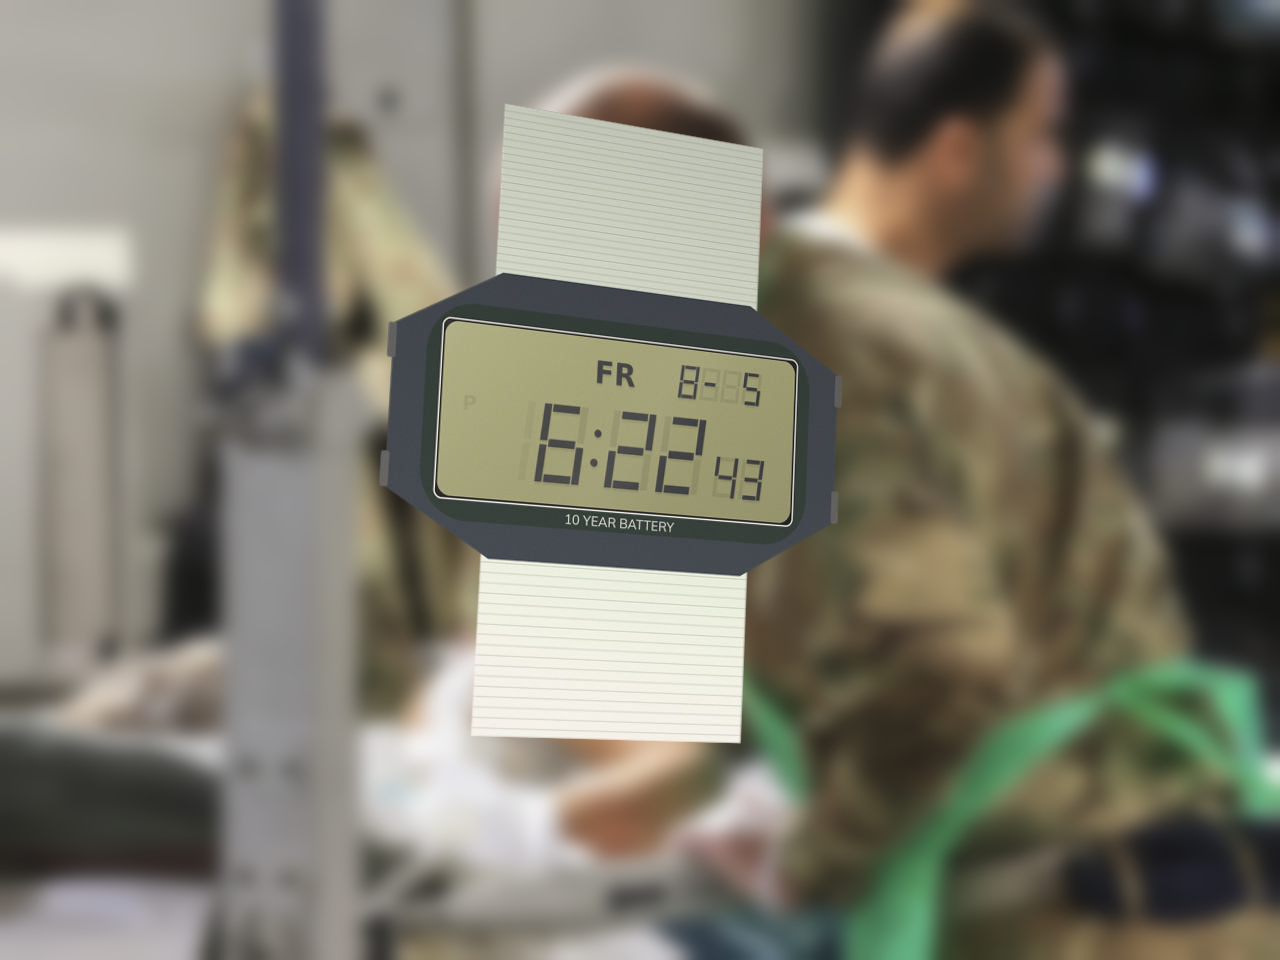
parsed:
6:22:43
